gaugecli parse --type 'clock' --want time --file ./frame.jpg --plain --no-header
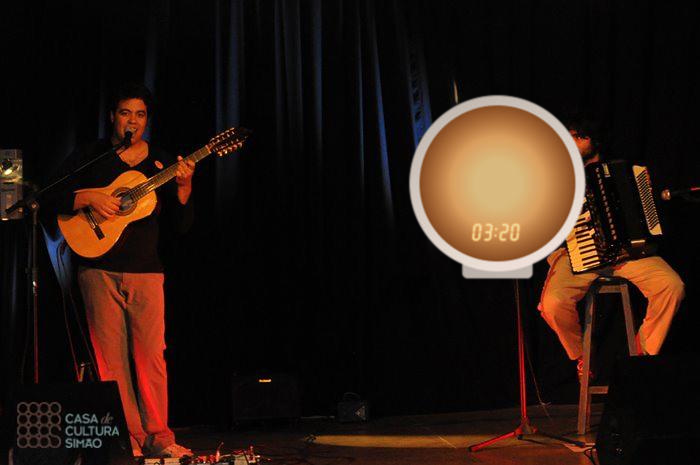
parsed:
3:20
